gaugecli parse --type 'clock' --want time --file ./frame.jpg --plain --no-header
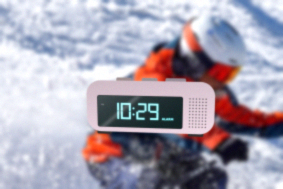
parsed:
10:29
